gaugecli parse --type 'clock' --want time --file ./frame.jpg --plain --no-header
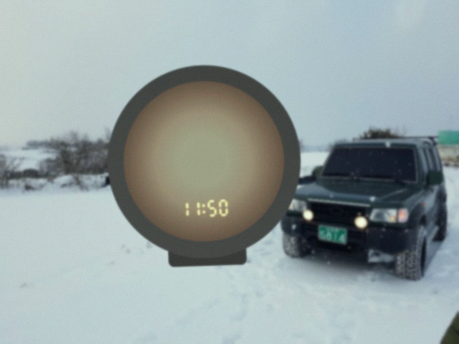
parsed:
11:50
